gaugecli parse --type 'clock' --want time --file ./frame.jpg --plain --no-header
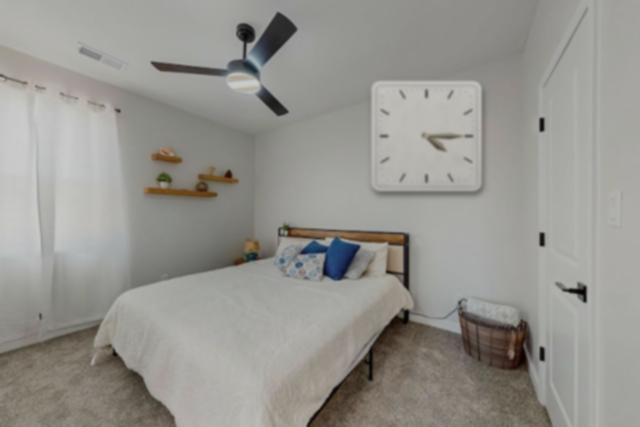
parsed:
4:15
